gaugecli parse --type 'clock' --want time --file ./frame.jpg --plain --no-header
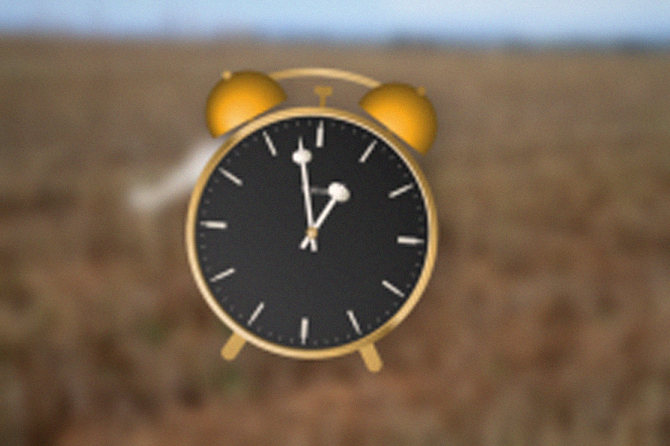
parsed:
12:58
